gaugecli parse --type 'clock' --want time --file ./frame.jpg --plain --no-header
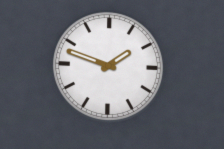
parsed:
1:48
